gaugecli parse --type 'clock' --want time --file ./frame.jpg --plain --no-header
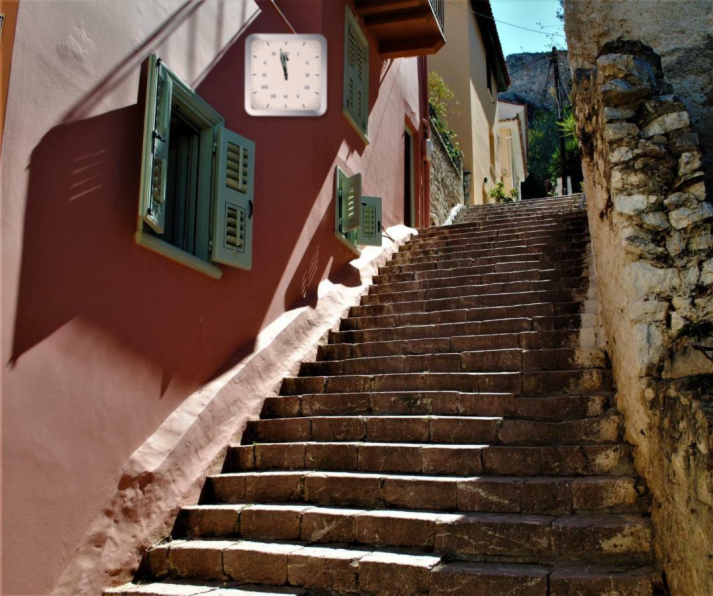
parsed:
11:58
